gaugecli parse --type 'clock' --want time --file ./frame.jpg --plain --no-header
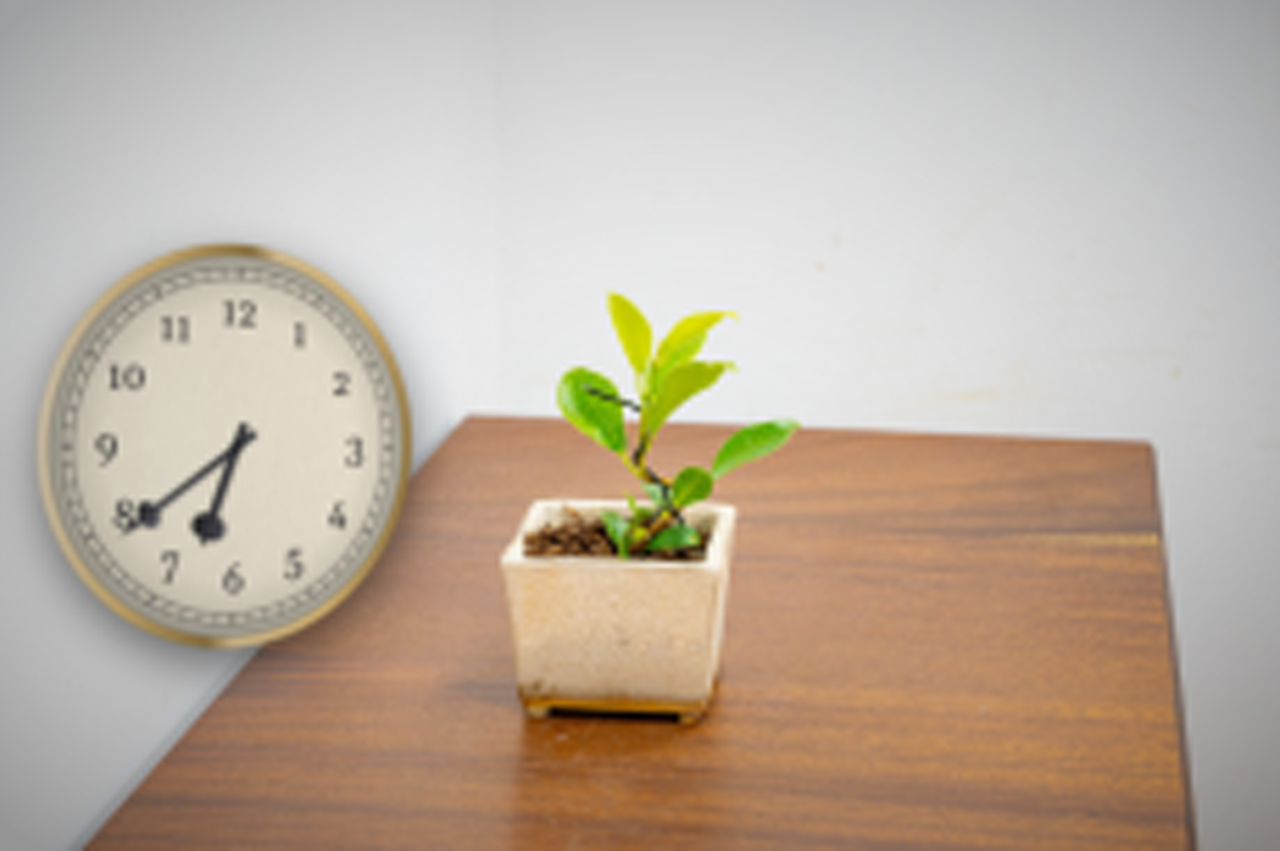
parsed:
6:39
